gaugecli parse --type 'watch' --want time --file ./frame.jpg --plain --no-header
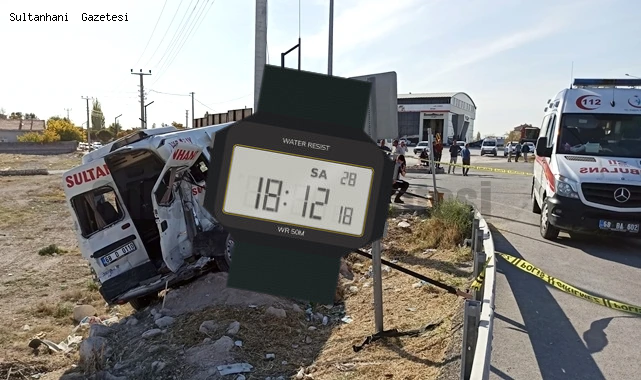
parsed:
18:12:18
